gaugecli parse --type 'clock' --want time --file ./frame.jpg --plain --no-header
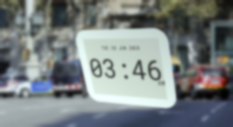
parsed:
3:46
